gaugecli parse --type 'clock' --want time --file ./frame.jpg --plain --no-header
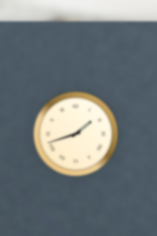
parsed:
1:42
